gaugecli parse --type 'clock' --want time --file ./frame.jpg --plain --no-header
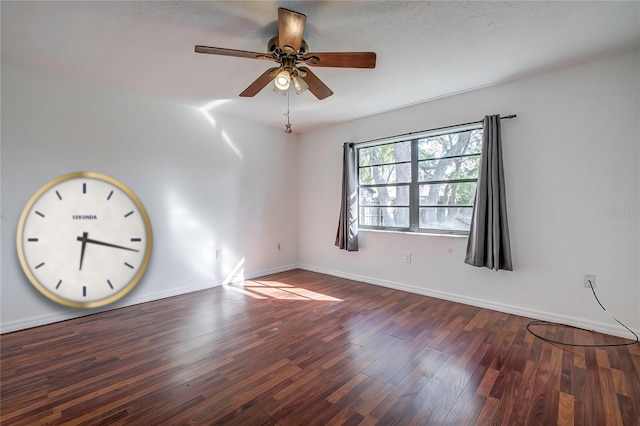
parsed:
6:17
